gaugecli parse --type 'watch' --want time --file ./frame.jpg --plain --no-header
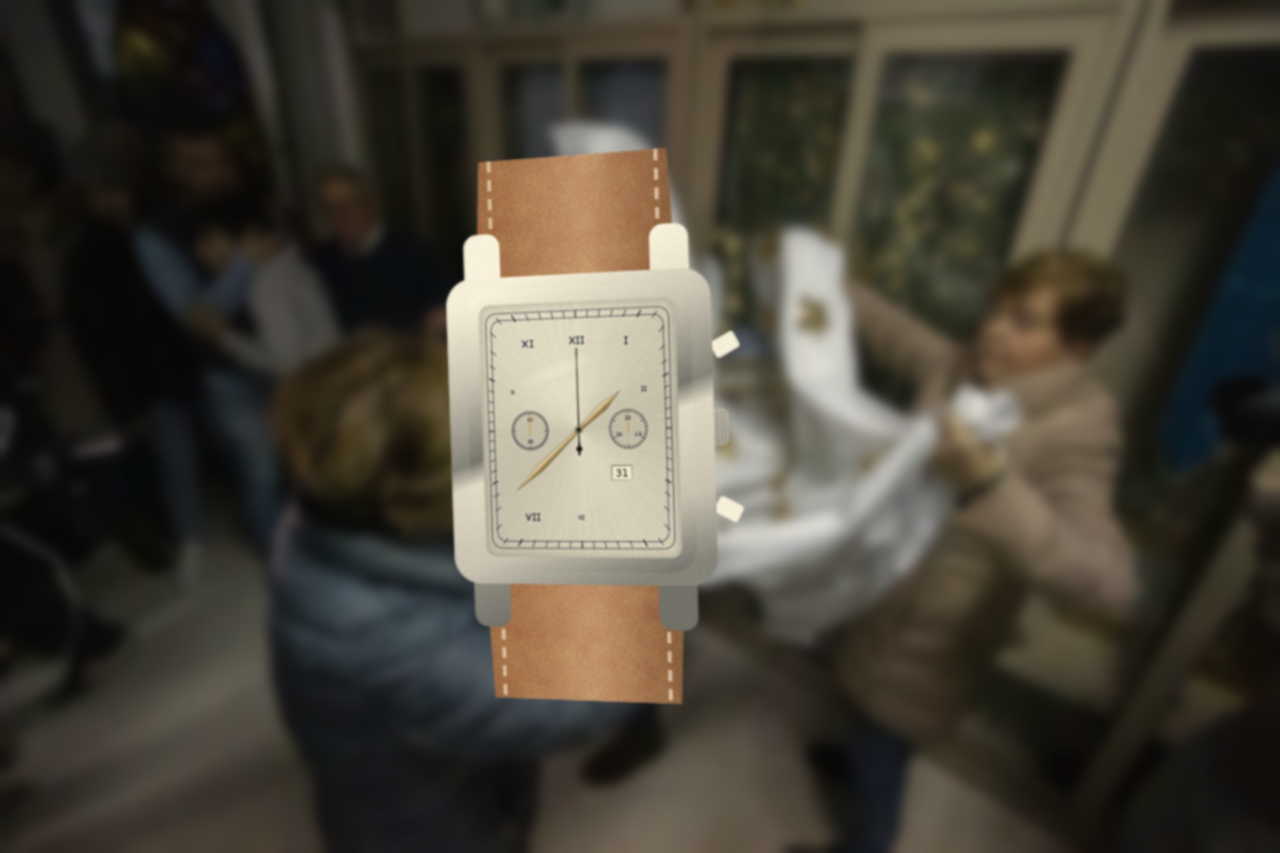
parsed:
1:38
